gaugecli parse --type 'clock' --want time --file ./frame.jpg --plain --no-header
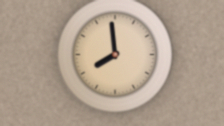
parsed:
7:59
